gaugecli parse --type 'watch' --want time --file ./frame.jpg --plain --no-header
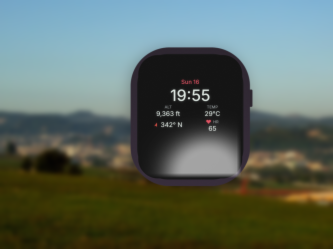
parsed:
19:55
